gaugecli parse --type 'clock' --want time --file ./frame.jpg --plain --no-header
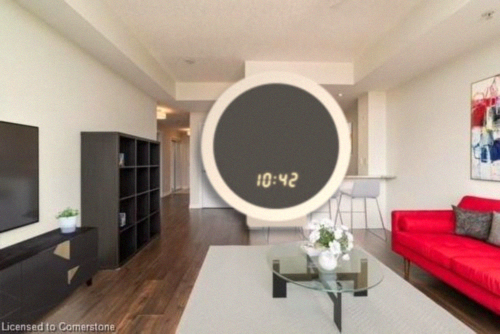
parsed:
10:42
